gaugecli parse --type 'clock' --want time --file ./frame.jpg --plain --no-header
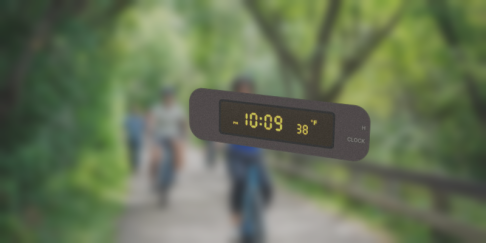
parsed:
10:09
